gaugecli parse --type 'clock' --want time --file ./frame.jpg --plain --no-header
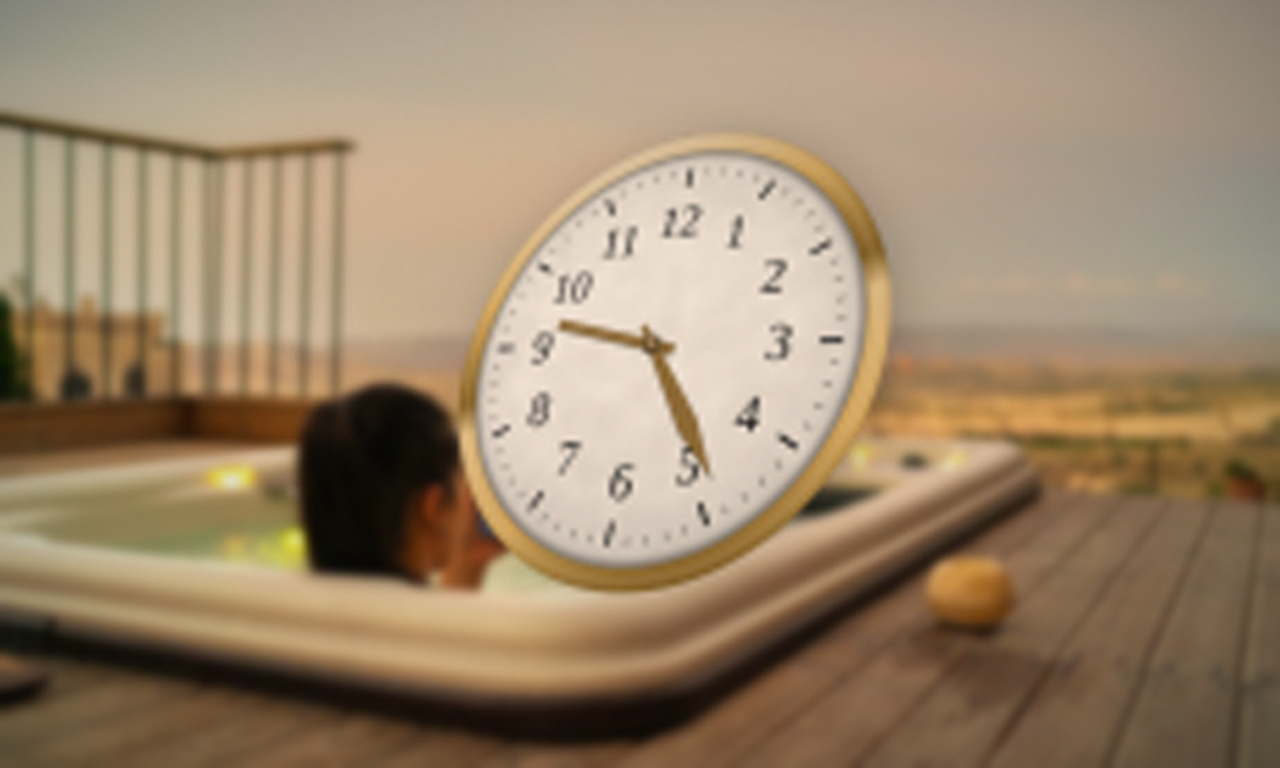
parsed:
9:24
